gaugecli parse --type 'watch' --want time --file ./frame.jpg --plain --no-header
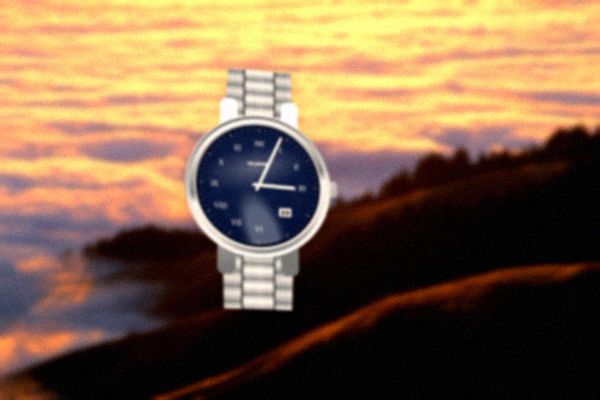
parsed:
3:04
